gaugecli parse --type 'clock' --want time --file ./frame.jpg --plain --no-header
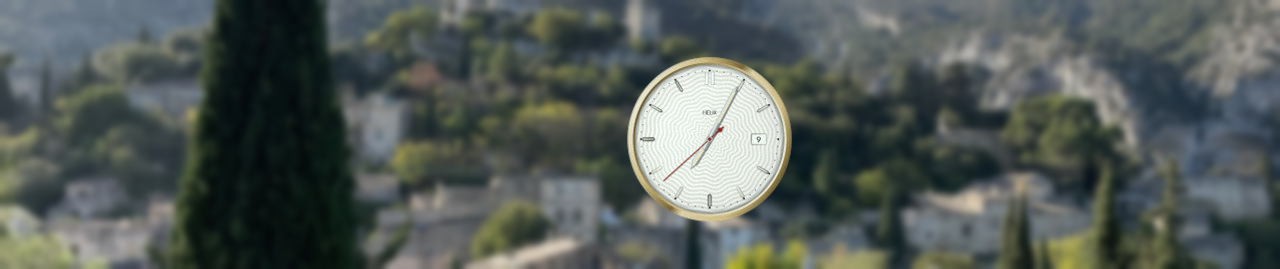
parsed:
7:04:38
